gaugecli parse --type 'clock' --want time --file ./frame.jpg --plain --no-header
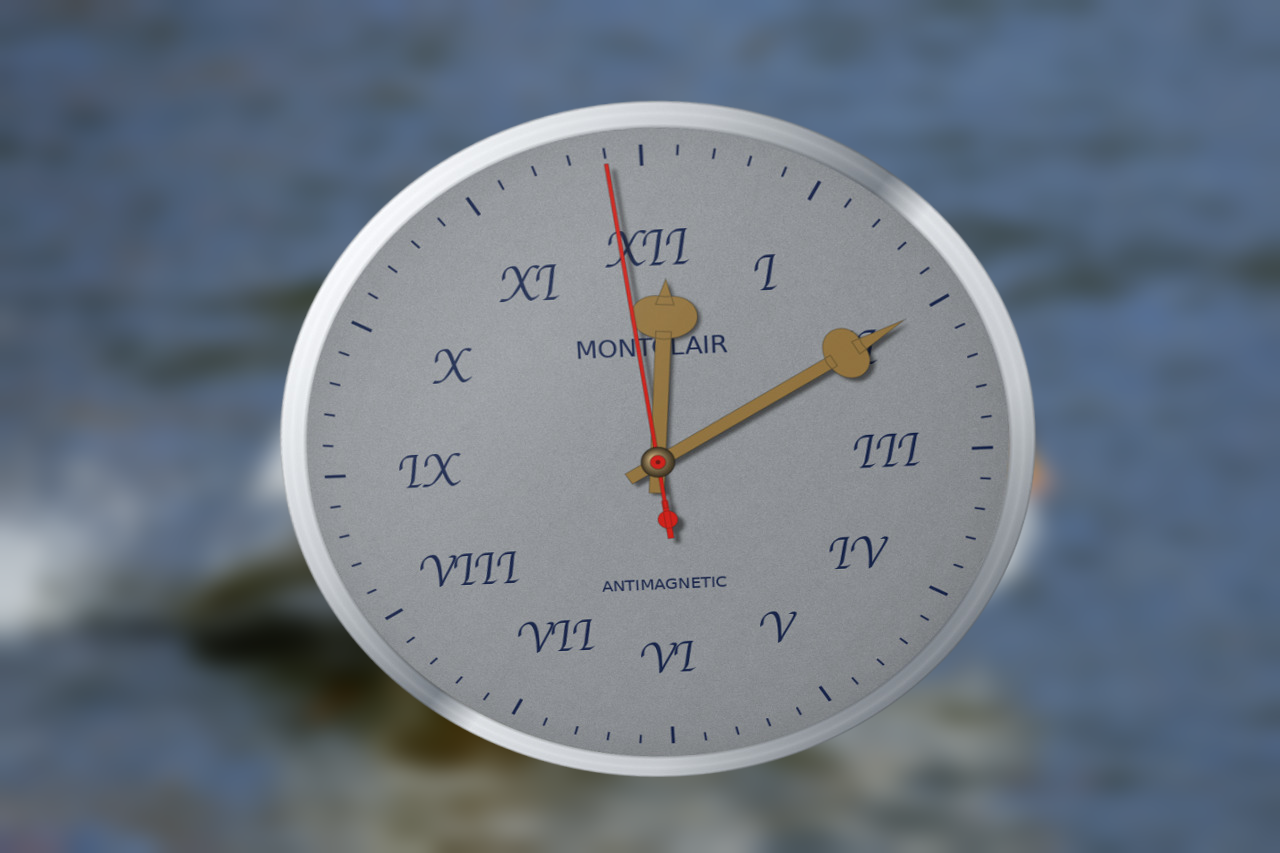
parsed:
12:09:59
